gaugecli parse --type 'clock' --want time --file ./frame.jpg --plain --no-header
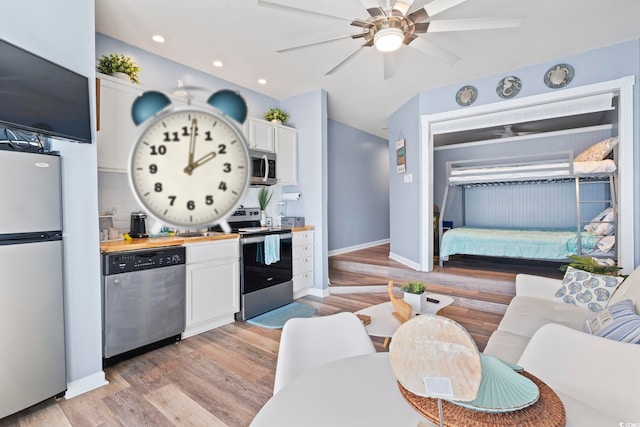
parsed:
2:01
